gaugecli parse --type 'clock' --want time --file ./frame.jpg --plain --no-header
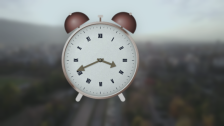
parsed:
3:41
